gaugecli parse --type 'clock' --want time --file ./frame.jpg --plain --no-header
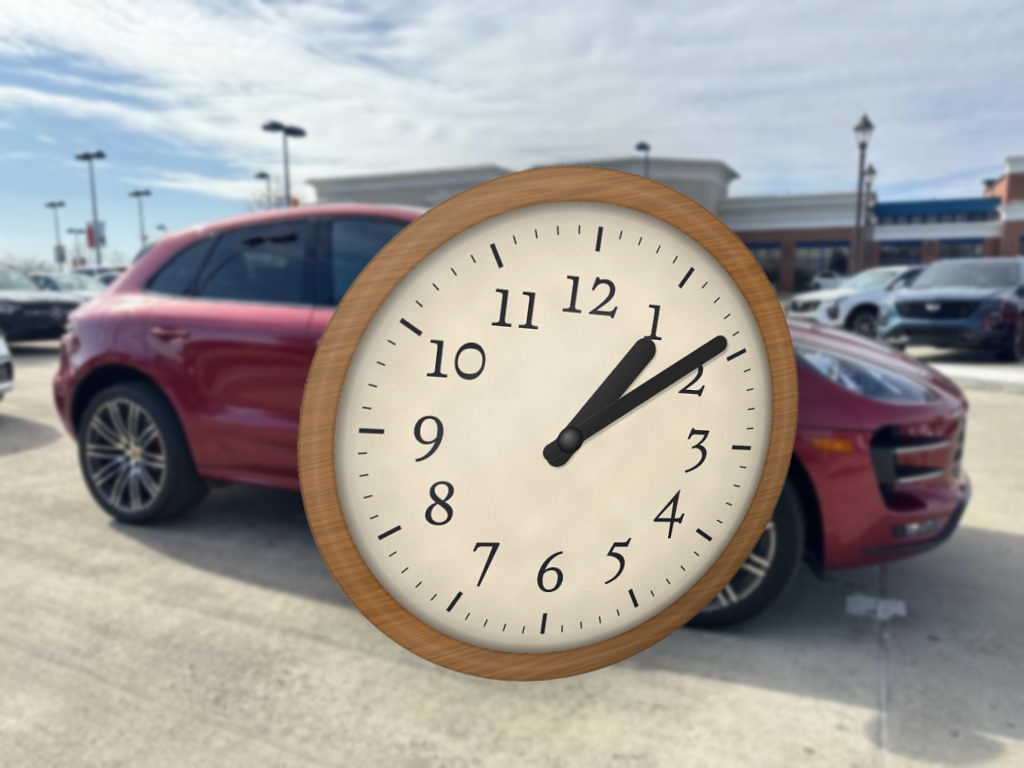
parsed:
1:09
